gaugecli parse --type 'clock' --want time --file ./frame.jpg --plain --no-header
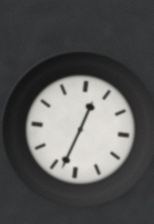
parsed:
12:33
